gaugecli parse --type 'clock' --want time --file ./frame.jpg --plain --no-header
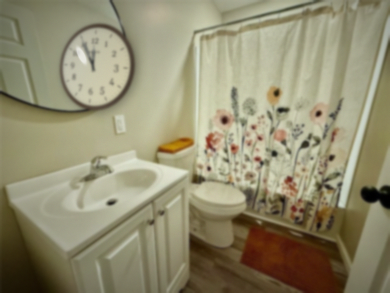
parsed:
11:55
